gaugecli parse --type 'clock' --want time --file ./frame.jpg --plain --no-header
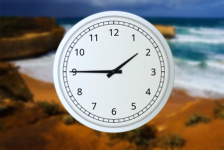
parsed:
1:45
